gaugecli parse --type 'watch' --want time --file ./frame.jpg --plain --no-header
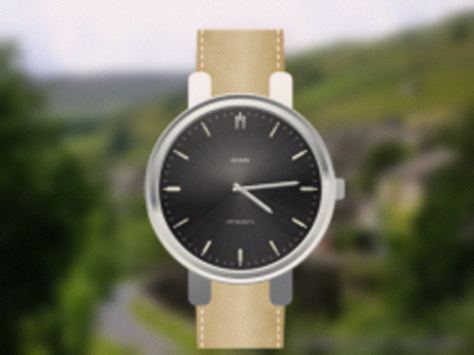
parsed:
4:14
